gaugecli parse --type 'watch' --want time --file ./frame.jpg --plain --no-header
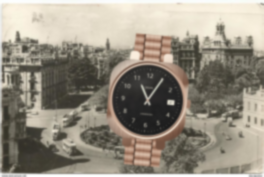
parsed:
11:05
